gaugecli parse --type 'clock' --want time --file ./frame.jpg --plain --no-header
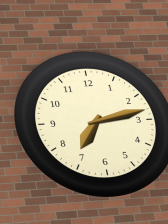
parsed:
7:13
